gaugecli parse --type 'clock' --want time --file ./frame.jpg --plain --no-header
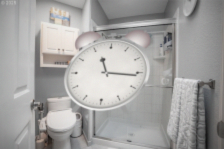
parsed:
11:16
